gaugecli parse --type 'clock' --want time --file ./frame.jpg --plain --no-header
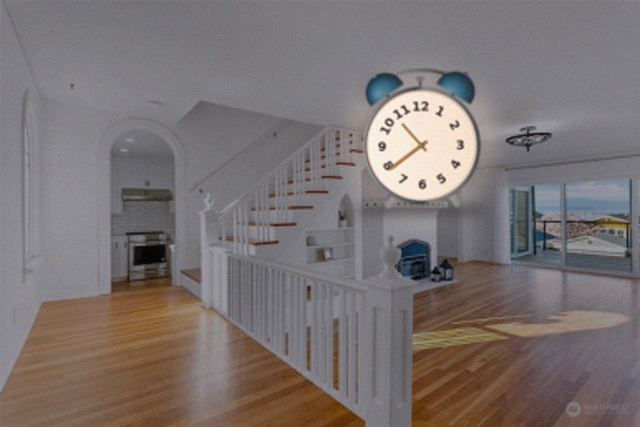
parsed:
10:39
